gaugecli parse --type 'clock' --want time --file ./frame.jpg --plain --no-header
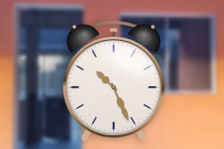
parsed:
10:26
